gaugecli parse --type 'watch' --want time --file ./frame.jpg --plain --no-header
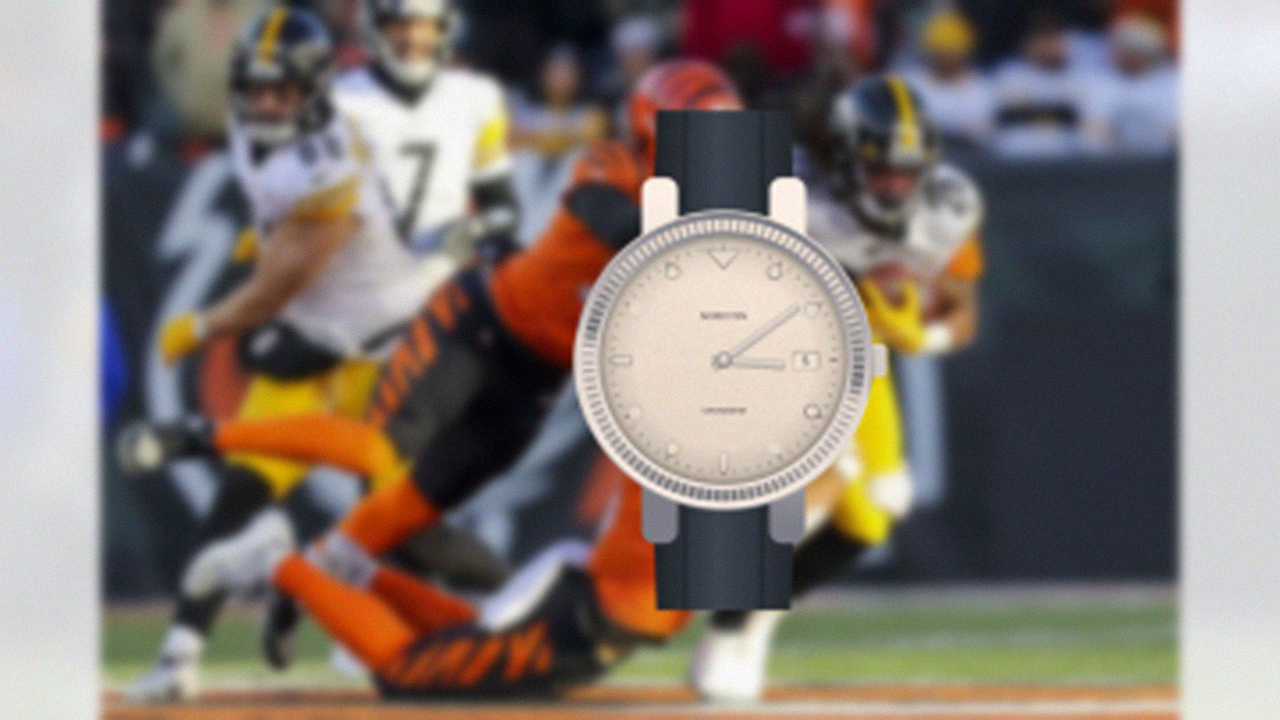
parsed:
3:09
